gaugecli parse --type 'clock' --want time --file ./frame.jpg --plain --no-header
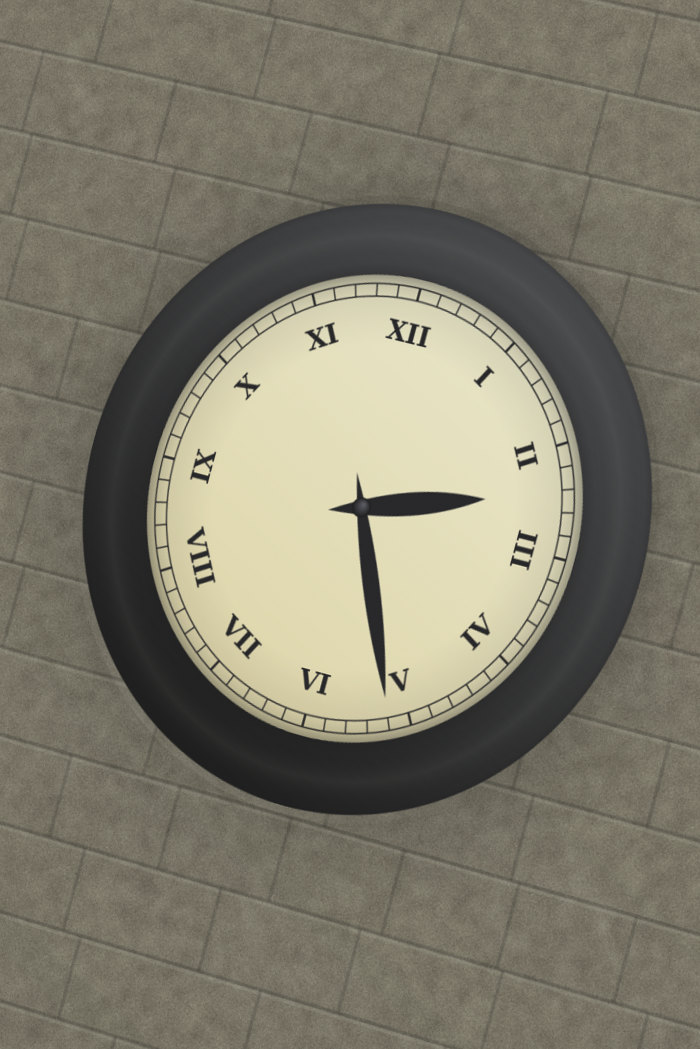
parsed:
2:26
